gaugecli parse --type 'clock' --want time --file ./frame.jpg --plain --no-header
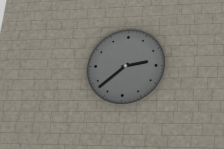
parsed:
2:38
